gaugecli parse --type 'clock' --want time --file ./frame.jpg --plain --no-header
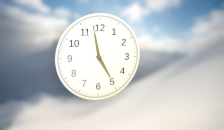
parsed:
4:58
